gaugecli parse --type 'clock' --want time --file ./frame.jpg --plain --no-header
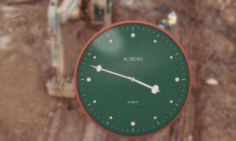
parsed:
3:48
